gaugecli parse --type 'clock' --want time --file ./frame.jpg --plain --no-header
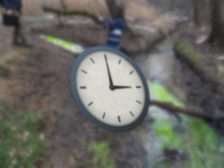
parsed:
3:00
